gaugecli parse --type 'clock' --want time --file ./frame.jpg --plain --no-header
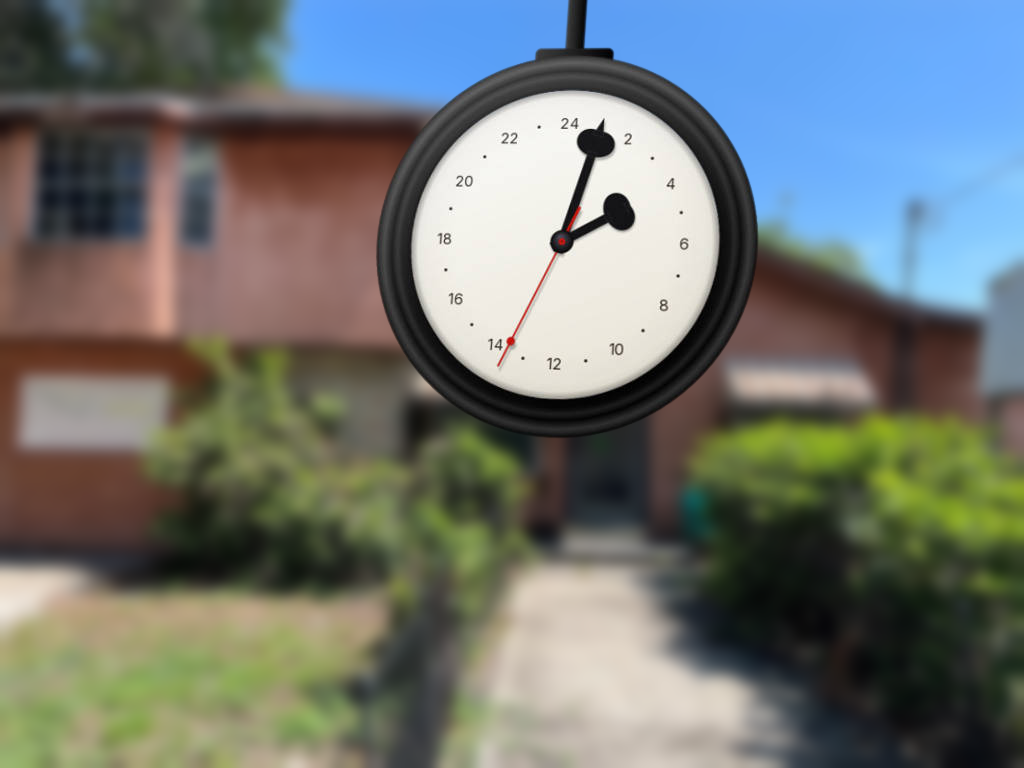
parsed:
4:02:34
